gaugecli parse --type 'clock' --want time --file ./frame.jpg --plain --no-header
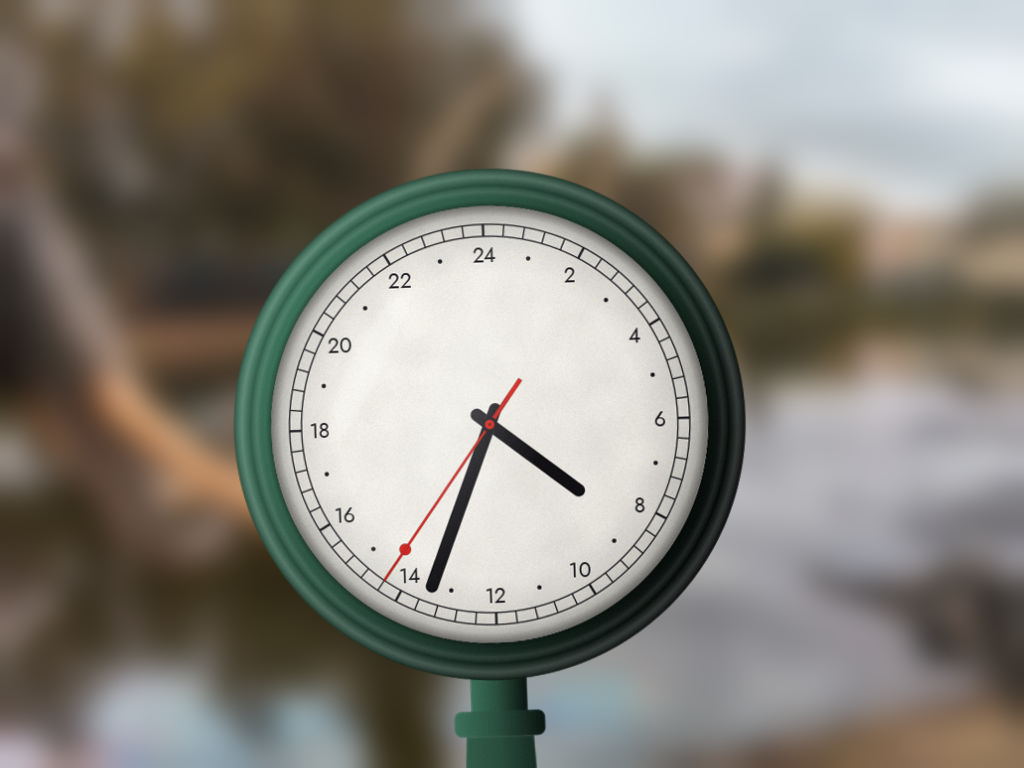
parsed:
8:33:36
